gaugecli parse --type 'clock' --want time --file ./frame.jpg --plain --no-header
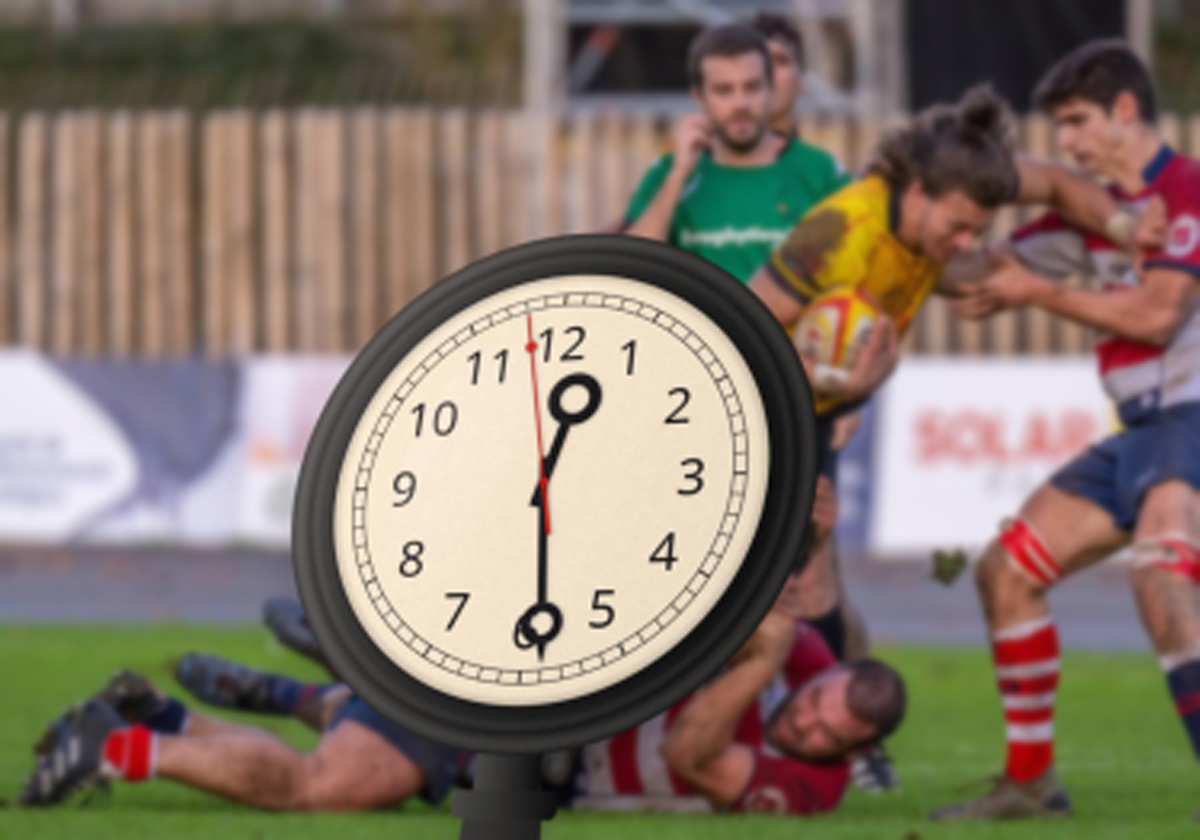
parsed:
12:28:58
